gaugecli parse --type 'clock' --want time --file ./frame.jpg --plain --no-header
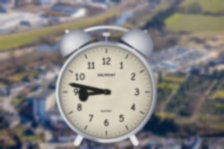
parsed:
8:47
